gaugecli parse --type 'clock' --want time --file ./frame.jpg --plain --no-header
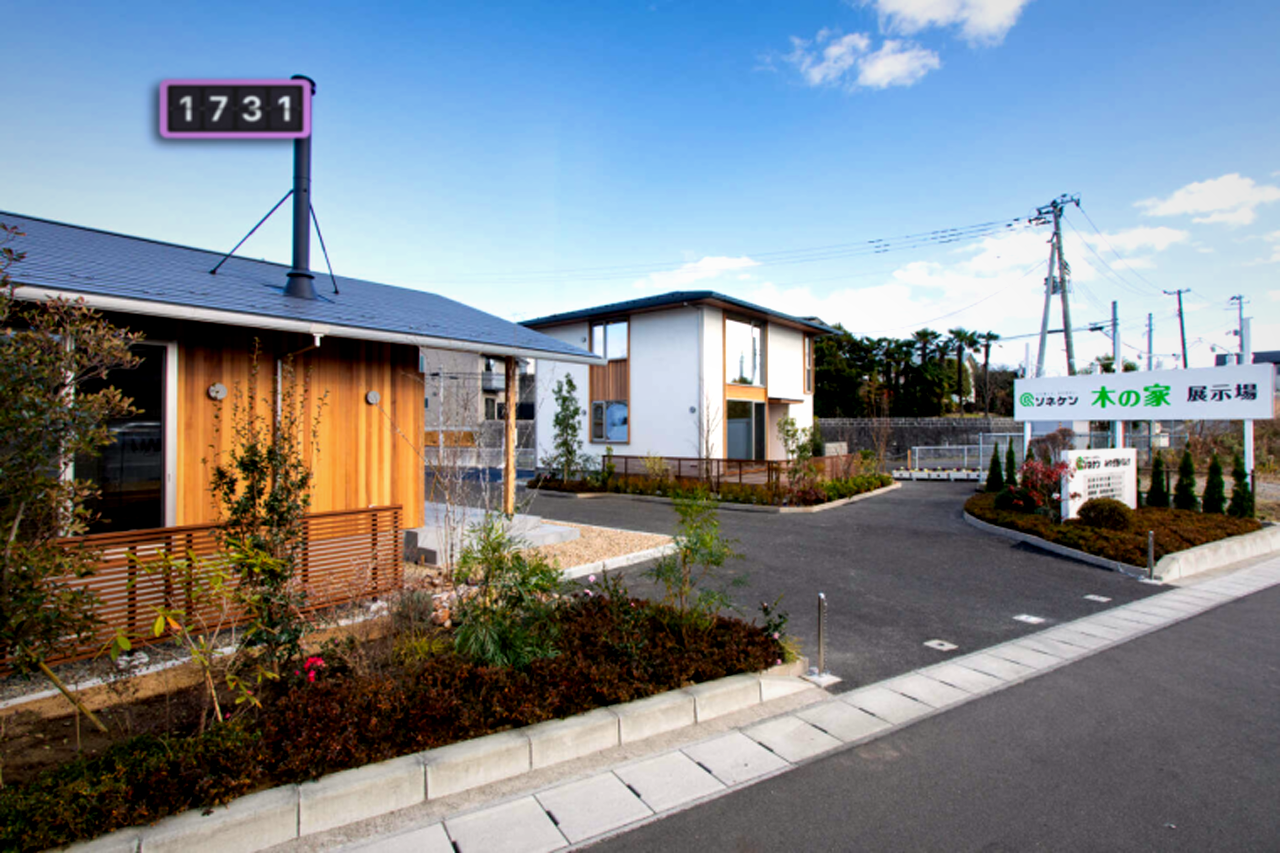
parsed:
17:31
